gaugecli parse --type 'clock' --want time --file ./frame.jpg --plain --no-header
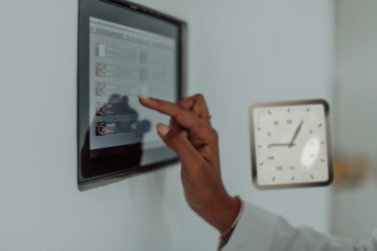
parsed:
9:05
